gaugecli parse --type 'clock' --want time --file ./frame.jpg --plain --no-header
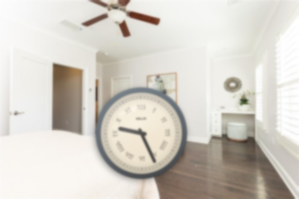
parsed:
9:26
